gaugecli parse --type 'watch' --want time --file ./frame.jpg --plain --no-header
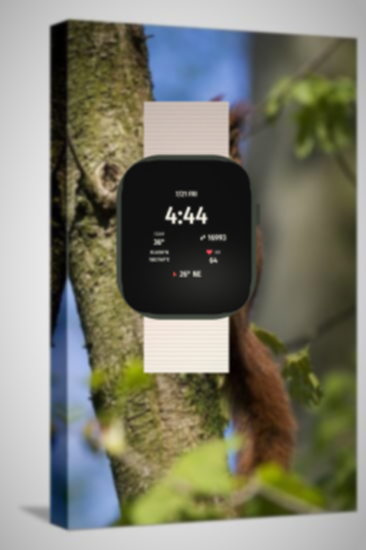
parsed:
4:44
